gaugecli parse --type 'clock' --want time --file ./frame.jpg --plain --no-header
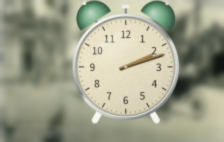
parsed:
2:12
